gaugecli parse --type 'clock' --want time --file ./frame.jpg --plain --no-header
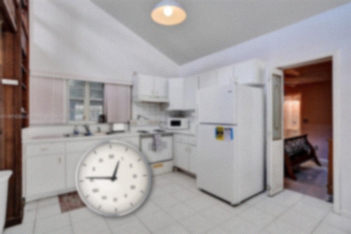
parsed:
12:46
